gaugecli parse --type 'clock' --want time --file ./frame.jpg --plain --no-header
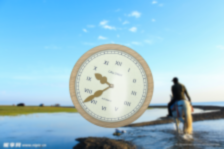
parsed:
9:37
